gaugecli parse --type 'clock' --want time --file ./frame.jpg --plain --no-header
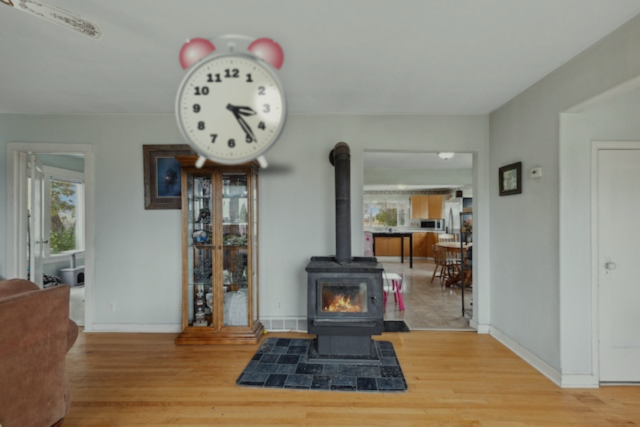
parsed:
3:24
